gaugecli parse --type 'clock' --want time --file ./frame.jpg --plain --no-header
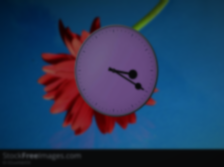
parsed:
3:20
